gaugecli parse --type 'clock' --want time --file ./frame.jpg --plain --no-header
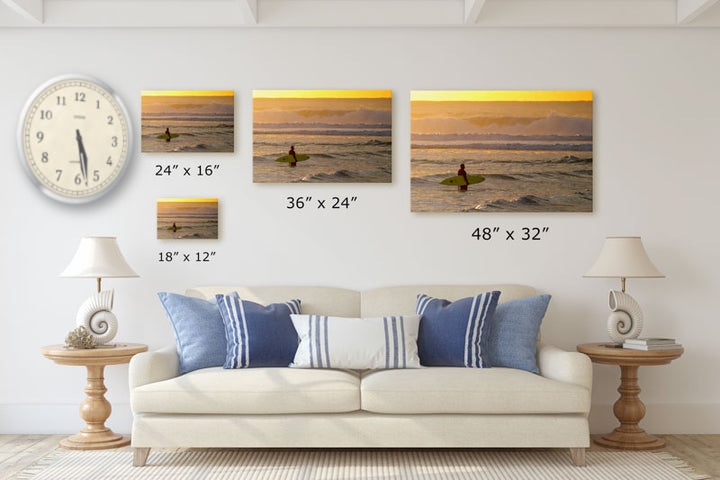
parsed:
5:28
